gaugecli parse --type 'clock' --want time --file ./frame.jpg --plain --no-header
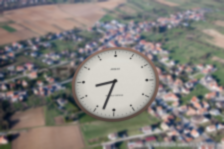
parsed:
8:33
